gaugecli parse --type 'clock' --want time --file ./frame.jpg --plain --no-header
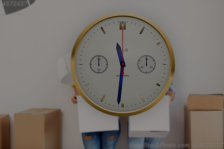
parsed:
11:31
